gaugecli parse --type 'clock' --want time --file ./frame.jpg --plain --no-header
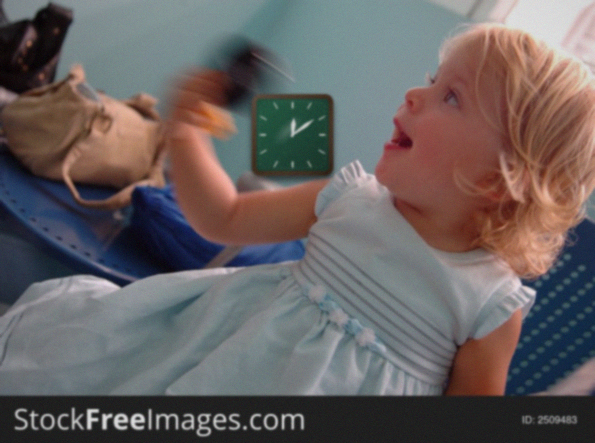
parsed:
12:09
